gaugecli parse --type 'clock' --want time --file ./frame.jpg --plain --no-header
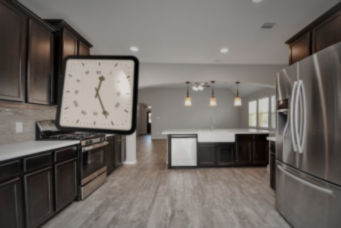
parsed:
12:26
